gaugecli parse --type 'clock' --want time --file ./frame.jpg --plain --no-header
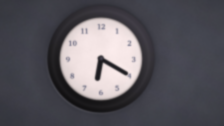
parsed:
6:20
